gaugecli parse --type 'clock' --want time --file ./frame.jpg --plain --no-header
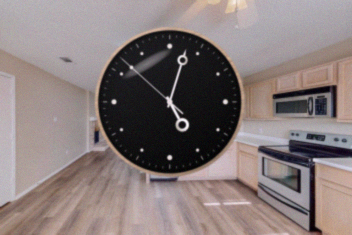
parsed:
5:02:52
